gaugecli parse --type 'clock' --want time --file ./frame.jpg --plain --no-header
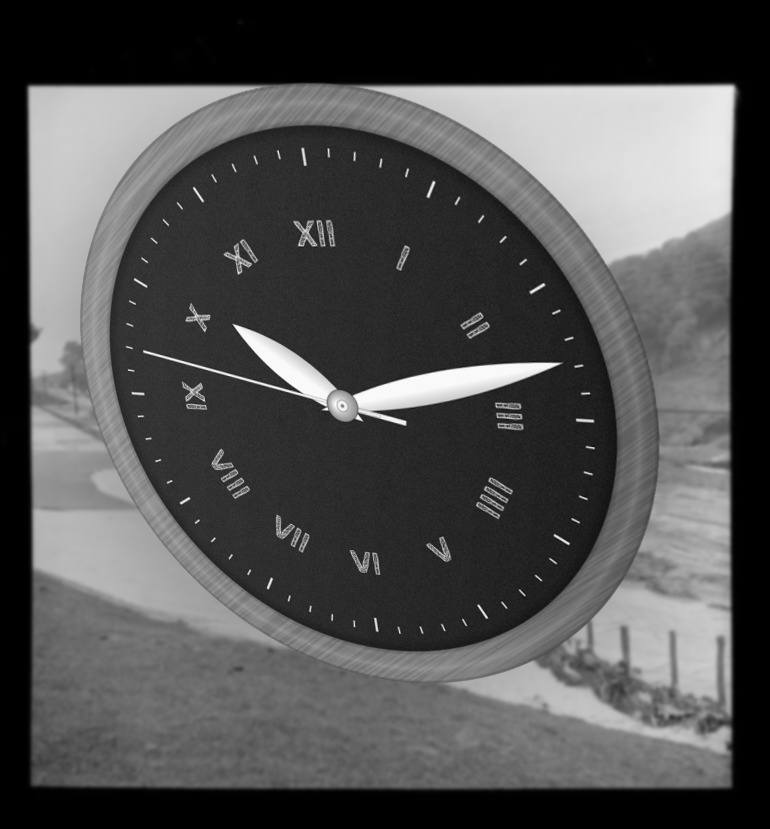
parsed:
10:12:47
